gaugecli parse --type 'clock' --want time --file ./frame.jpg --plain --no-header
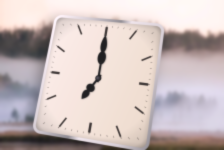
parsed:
7:00
